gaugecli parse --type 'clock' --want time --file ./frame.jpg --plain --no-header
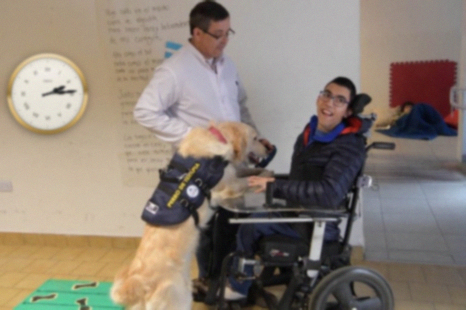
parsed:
2:14
